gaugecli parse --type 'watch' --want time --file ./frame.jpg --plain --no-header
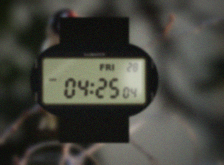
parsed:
4:25:04
